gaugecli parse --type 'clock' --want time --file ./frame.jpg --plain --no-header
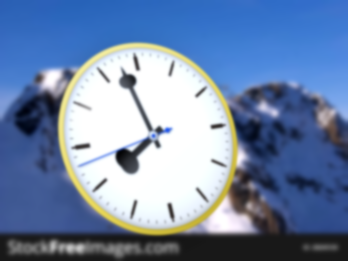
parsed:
7:57:43
